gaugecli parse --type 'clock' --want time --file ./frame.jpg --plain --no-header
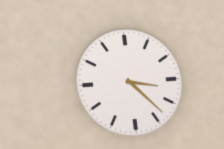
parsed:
3:23
